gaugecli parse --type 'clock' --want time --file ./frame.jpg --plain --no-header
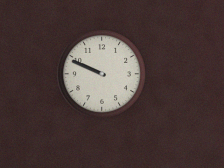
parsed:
9:49
